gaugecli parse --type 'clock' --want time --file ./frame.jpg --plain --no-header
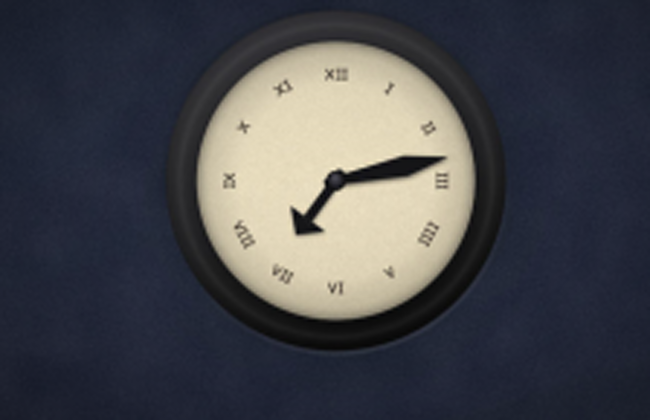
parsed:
7:13
